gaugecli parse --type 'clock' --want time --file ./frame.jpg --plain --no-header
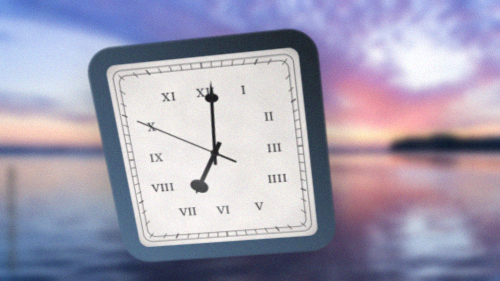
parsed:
7:00:50
